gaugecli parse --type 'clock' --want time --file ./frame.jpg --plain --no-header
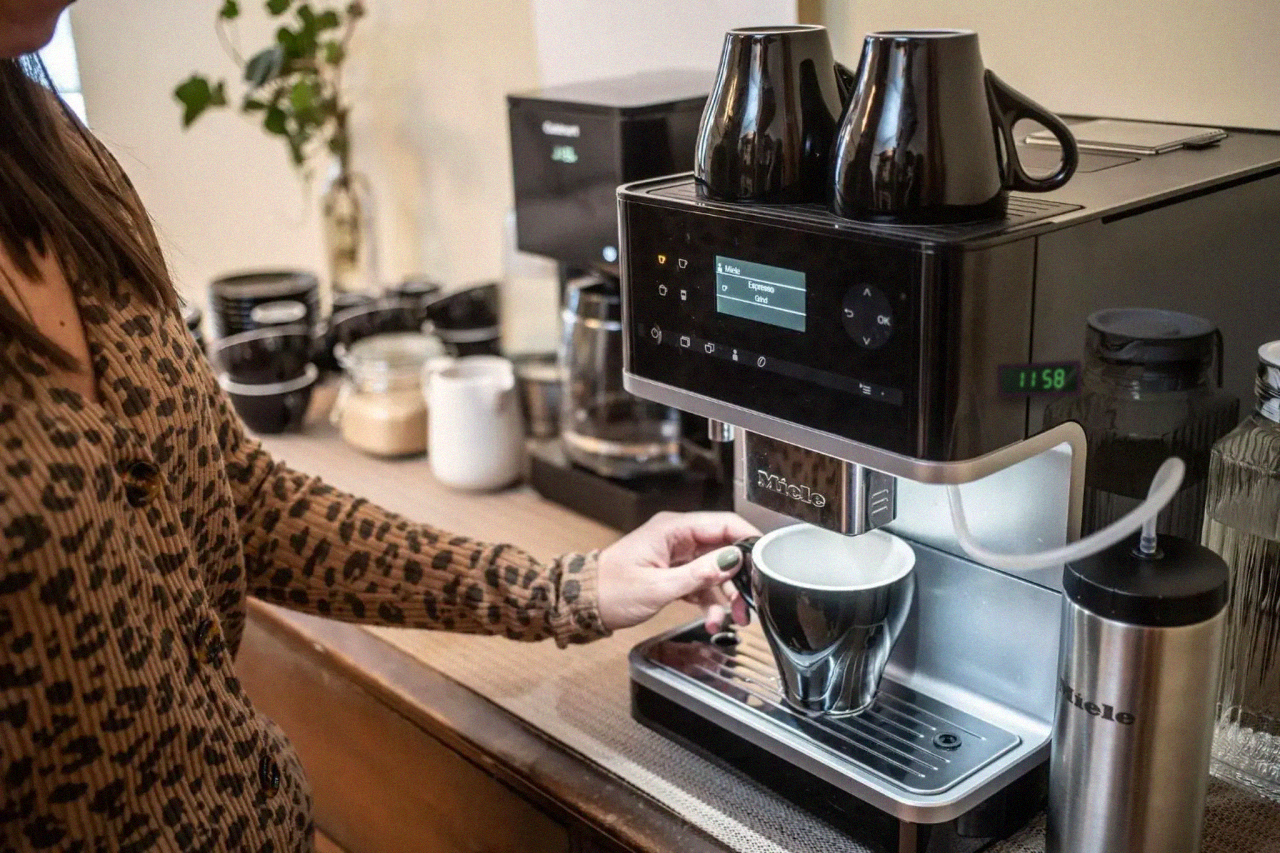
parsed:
11:58
